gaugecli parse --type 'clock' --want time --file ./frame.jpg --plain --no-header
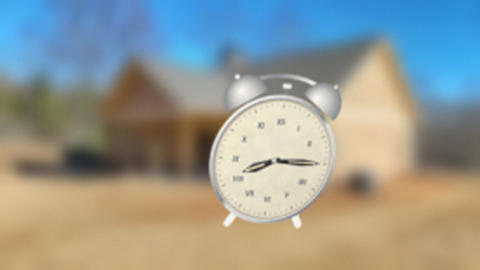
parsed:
8:15
